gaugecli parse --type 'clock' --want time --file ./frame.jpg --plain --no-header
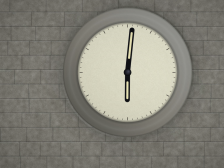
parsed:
6:01
